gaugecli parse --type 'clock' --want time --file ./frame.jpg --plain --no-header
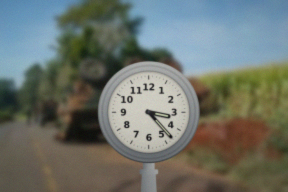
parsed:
3:23
